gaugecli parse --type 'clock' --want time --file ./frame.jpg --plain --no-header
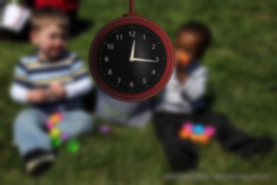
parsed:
12:16
